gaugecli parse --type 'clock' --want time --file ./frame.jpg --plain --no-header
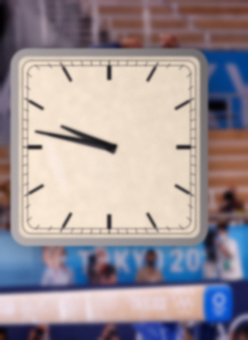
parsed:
9:47
